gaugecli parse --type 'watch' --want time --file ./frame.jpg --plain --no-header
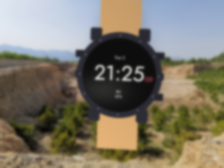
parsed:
21:25
